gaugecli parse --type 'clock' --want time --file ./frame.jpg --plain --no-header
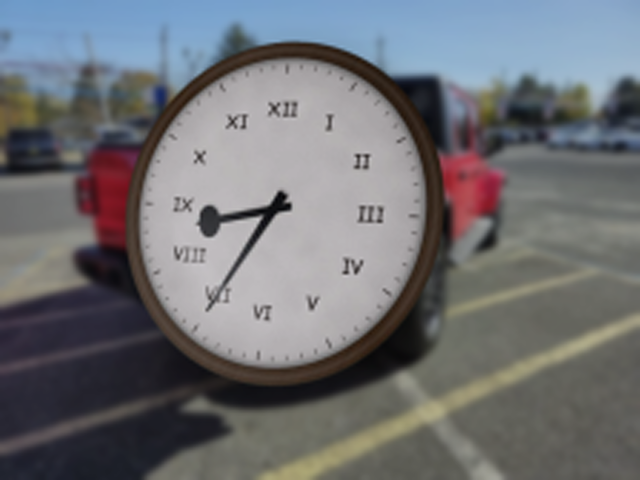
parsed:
8:35
